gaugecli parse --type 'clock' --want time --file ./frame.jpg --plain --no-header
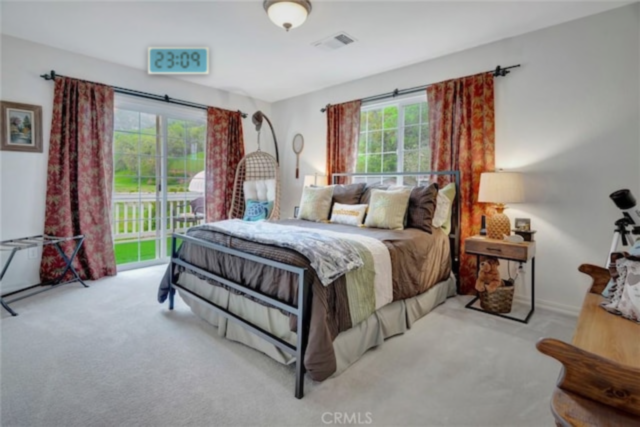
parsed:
23:09
